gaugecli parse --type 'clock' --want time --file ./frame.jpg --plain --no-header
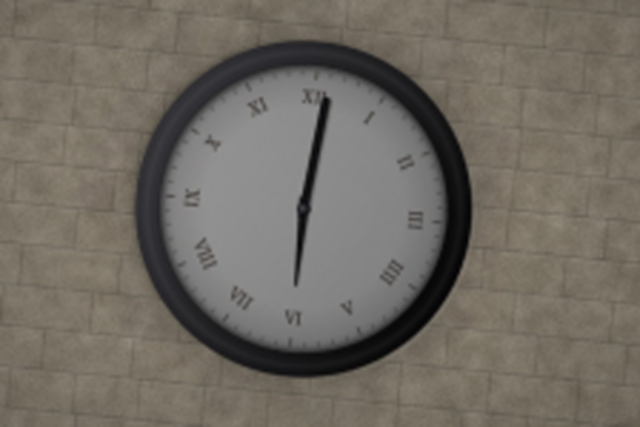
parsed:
6:01
